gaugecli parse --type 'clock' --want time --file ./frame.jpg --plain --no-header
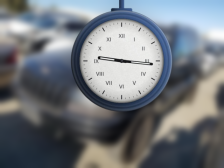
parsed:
9:16
